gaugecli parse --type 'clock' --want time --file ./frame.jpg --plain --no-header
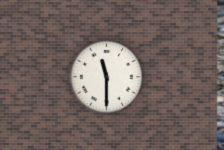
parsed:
11:30
